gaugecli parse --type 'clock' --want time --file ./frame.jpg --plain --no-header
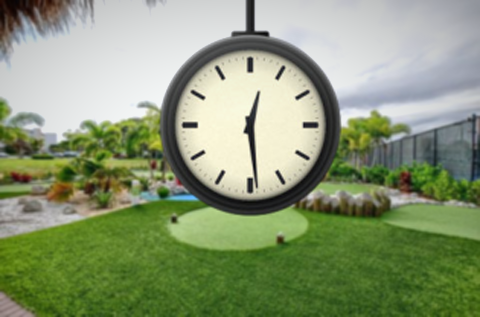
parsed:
12:29
